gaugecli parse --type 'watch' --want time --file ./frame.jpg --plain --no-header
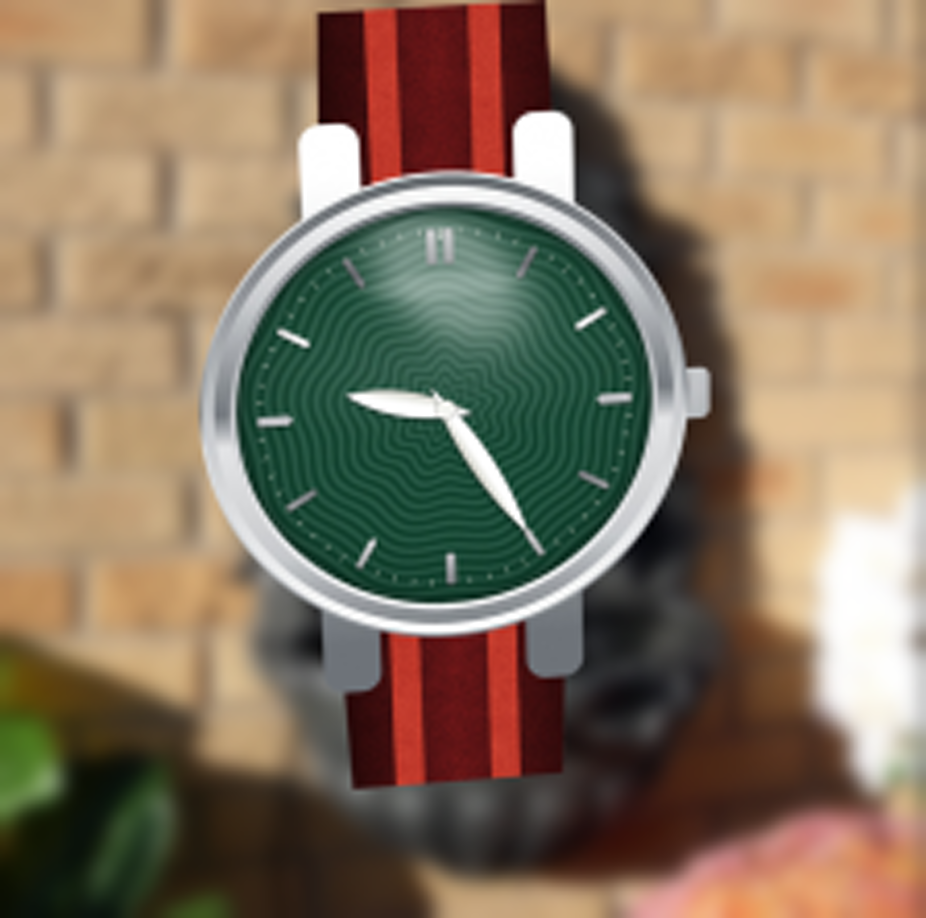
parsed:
9:25
